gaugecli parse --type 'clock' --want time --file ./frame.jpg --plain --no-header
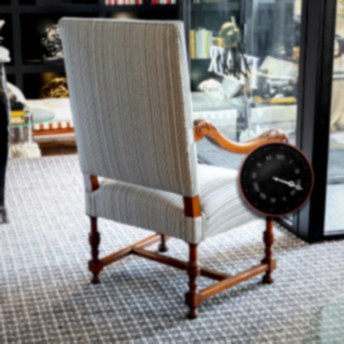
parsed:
3:17
